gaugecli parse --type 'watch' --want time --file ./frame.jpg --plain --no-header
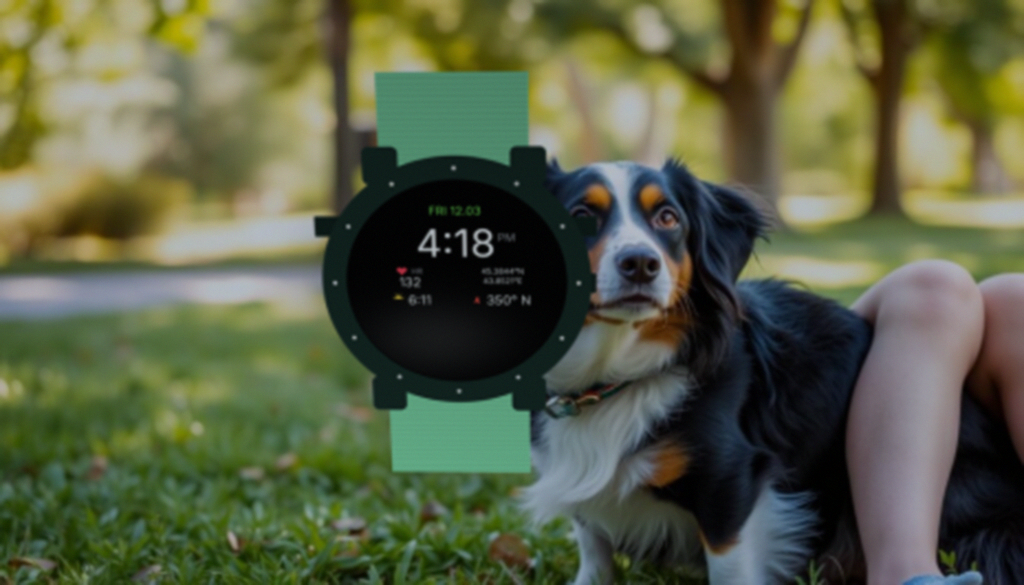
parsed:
4:18
